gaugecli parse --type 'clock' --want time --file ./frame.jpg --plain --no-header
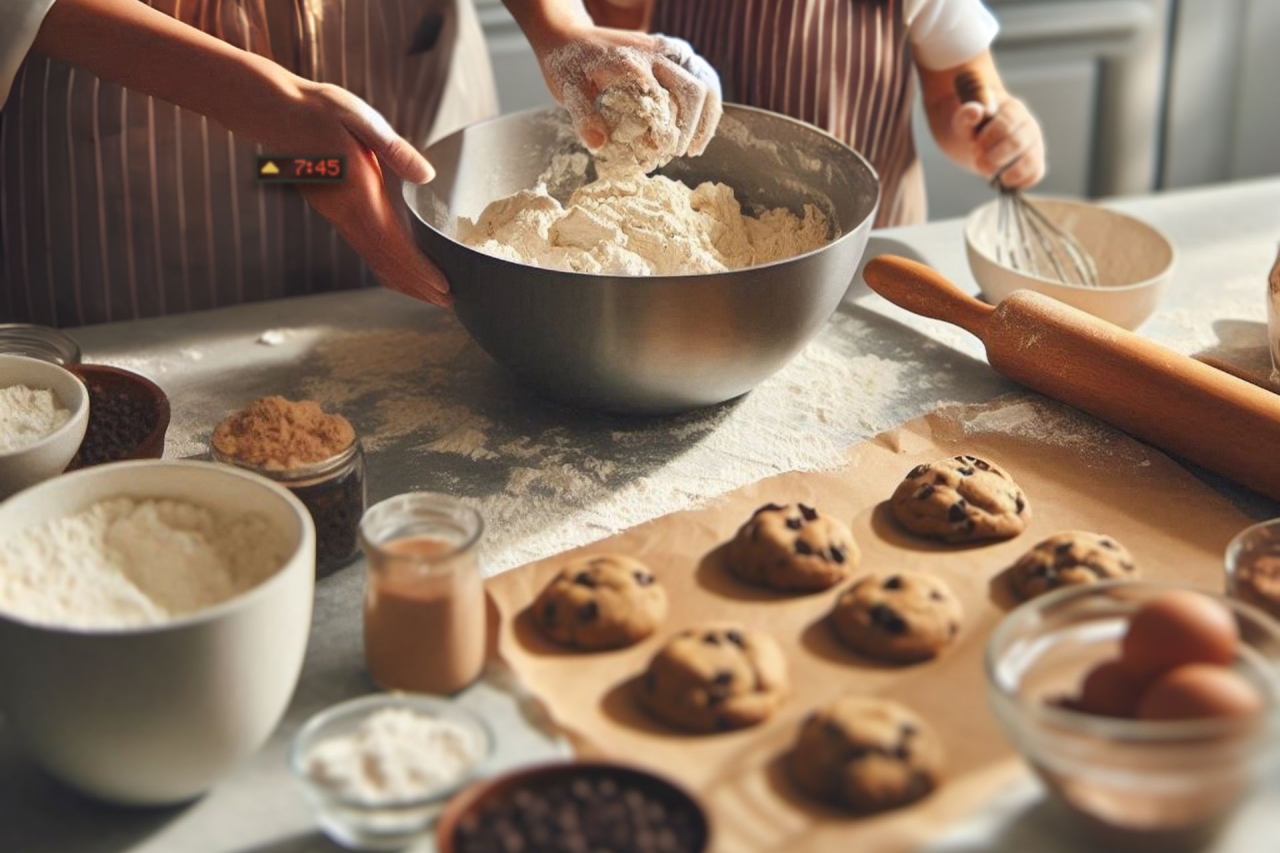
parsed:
7:45
